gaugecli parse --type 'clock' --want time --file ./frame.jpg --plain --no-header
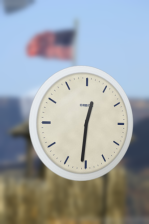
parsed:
12:31
